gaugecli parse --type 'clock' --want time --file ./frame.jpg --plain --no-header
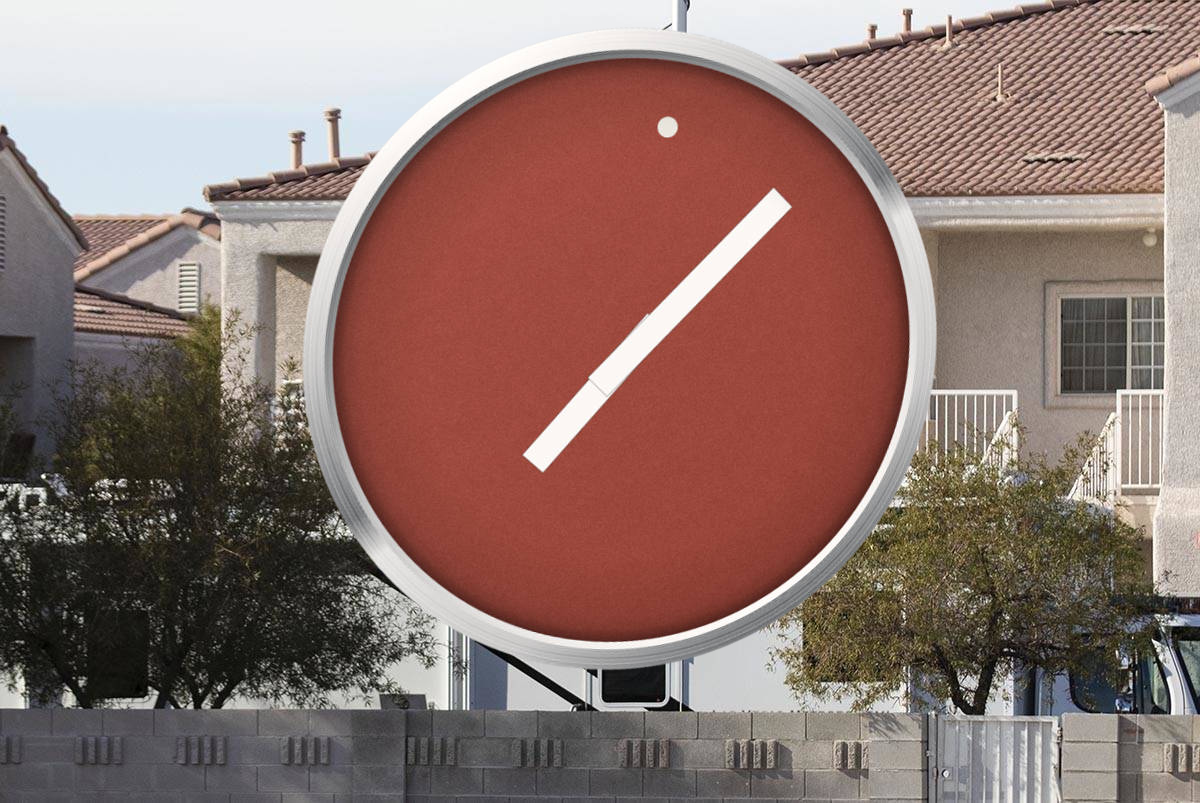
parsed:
7:06
